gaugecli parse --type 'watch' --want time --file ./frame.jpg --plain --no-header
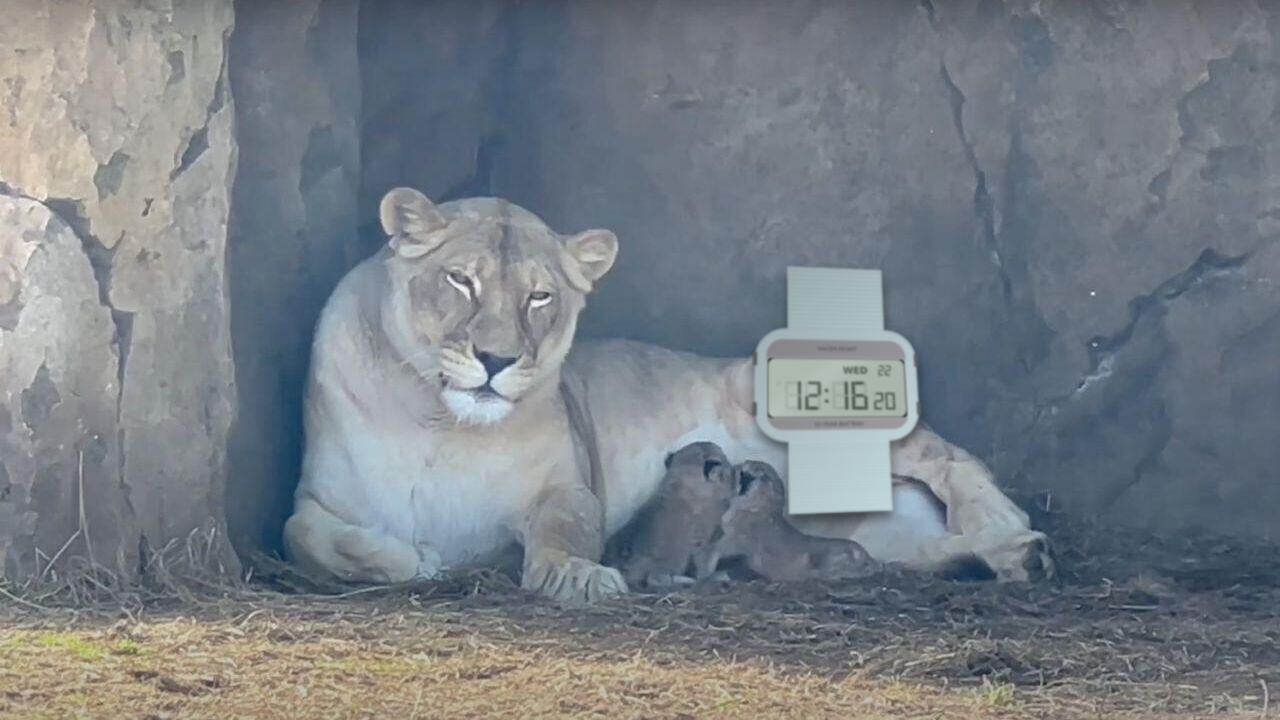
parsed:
12:16:20
